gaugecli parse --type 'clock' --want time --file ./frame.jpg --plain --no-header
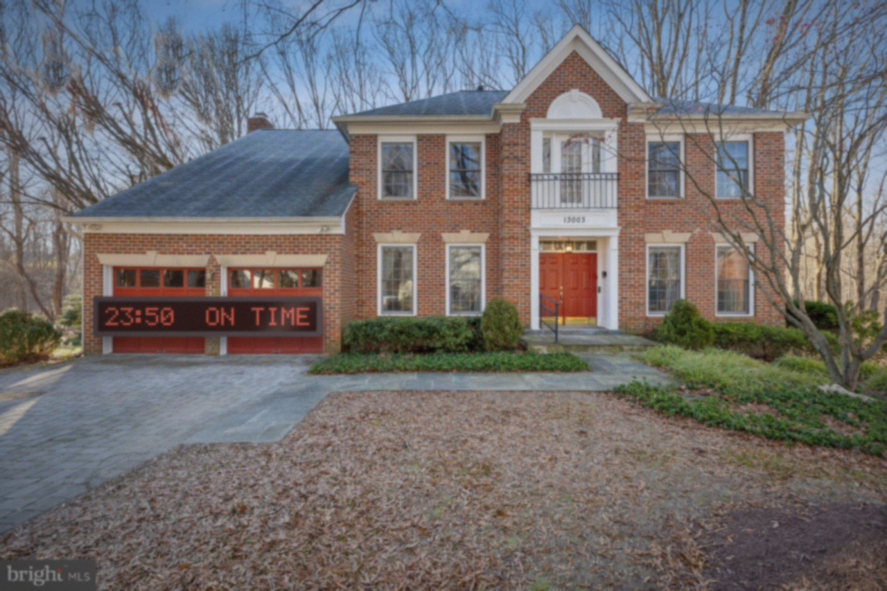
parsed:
23:50
